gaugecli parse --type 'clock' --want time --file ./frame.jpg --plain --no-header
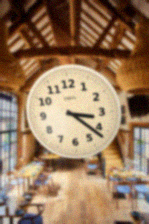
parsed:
3:22
